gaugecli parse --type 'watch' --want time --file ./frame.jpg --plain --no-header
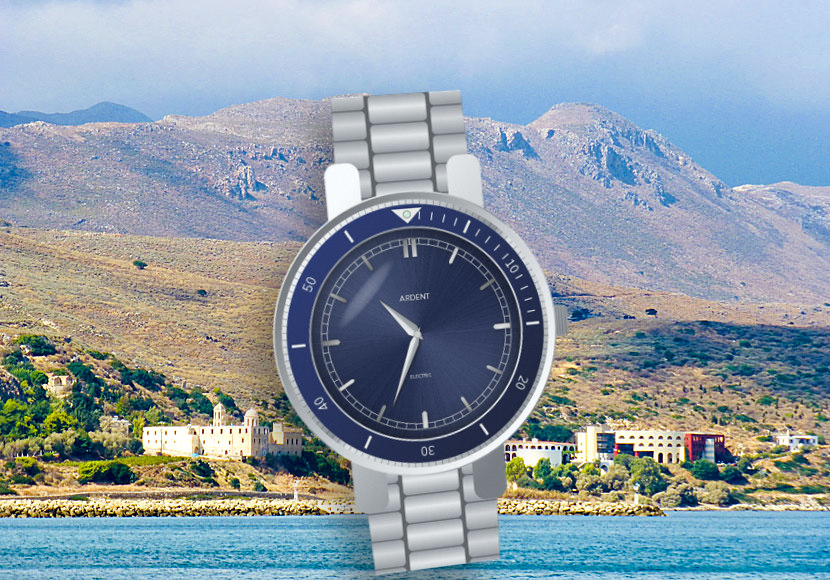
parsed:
10:34
